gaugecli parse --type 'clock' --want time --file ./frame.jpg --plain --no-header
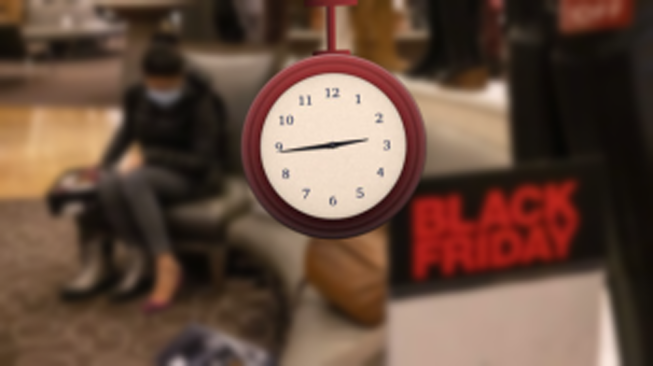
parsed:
2:44
